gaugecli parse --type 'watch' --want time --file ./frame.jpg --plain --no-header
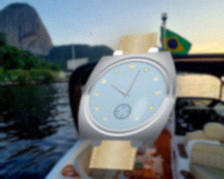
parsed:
10:03
